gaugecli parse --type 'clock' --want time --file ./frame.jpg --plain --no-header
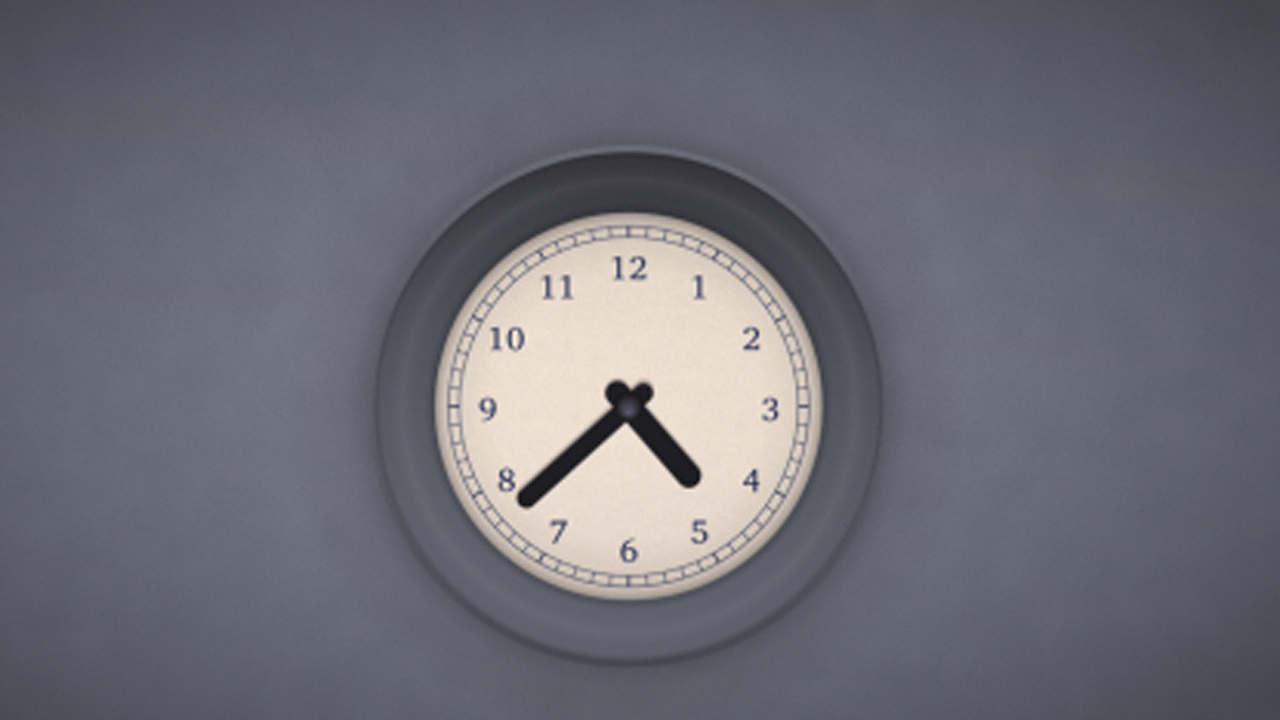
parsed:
4:38
